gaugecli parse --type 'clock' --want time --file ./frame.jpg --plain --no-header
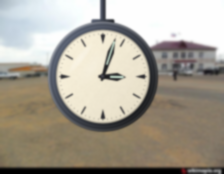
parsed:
3:03
